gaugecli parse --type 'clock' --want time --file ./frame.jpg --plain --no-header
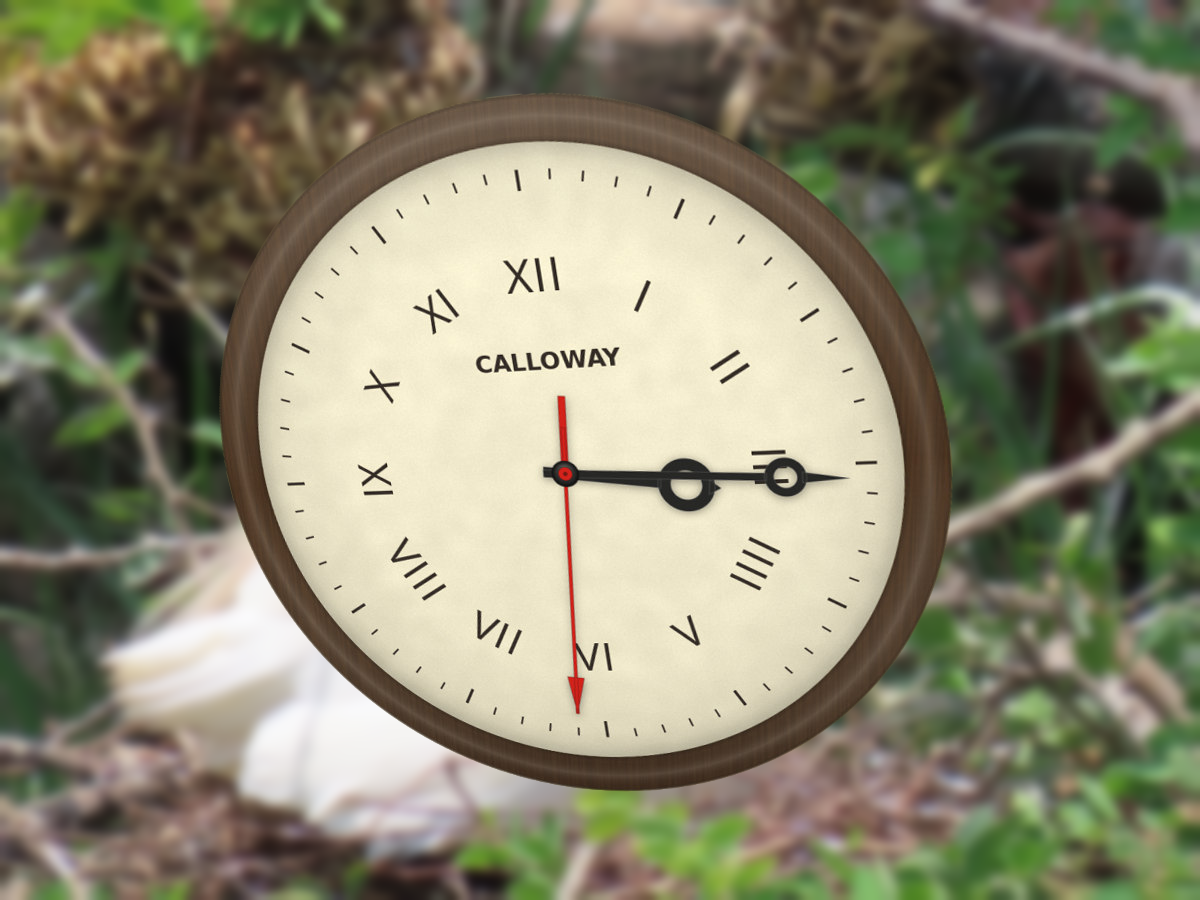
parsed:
3:15:31
